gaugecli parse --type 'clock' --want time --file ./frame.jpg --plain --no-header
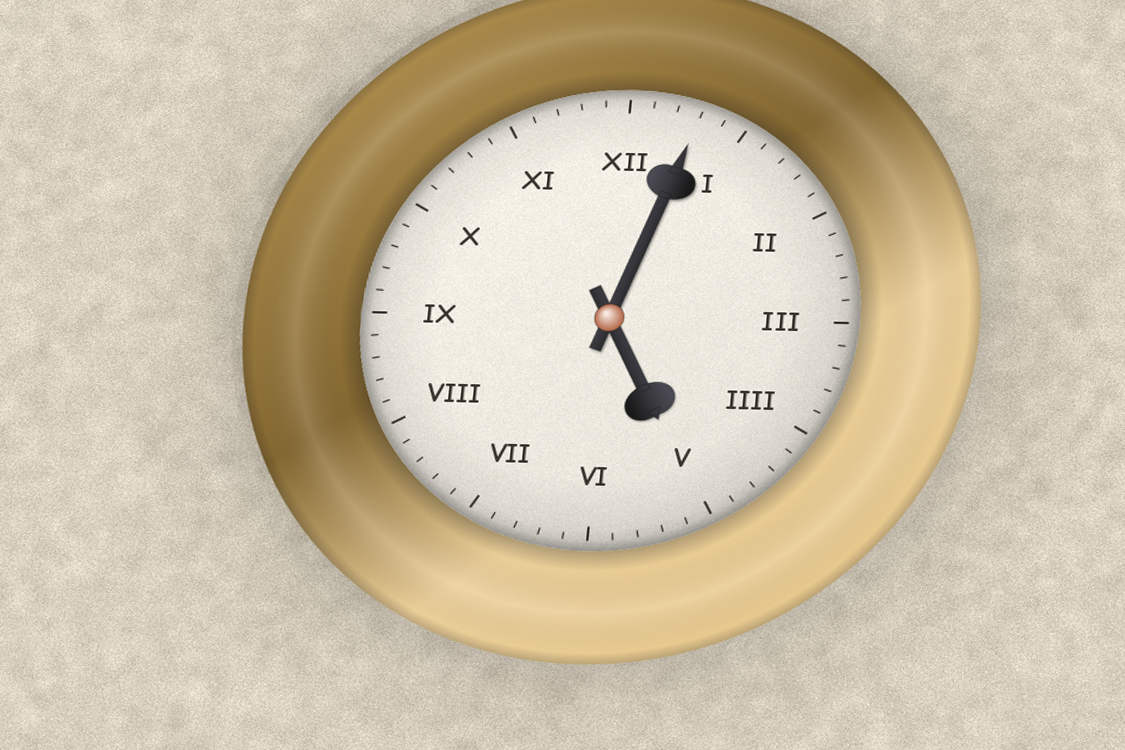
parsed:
5:03
